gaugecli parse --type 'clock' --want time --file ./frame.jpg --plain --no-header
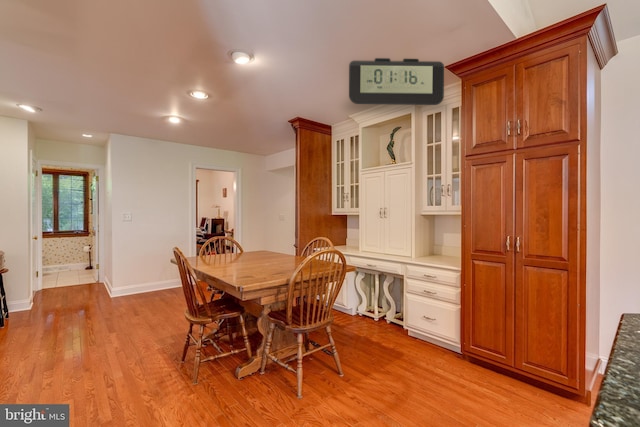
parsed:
1:16
